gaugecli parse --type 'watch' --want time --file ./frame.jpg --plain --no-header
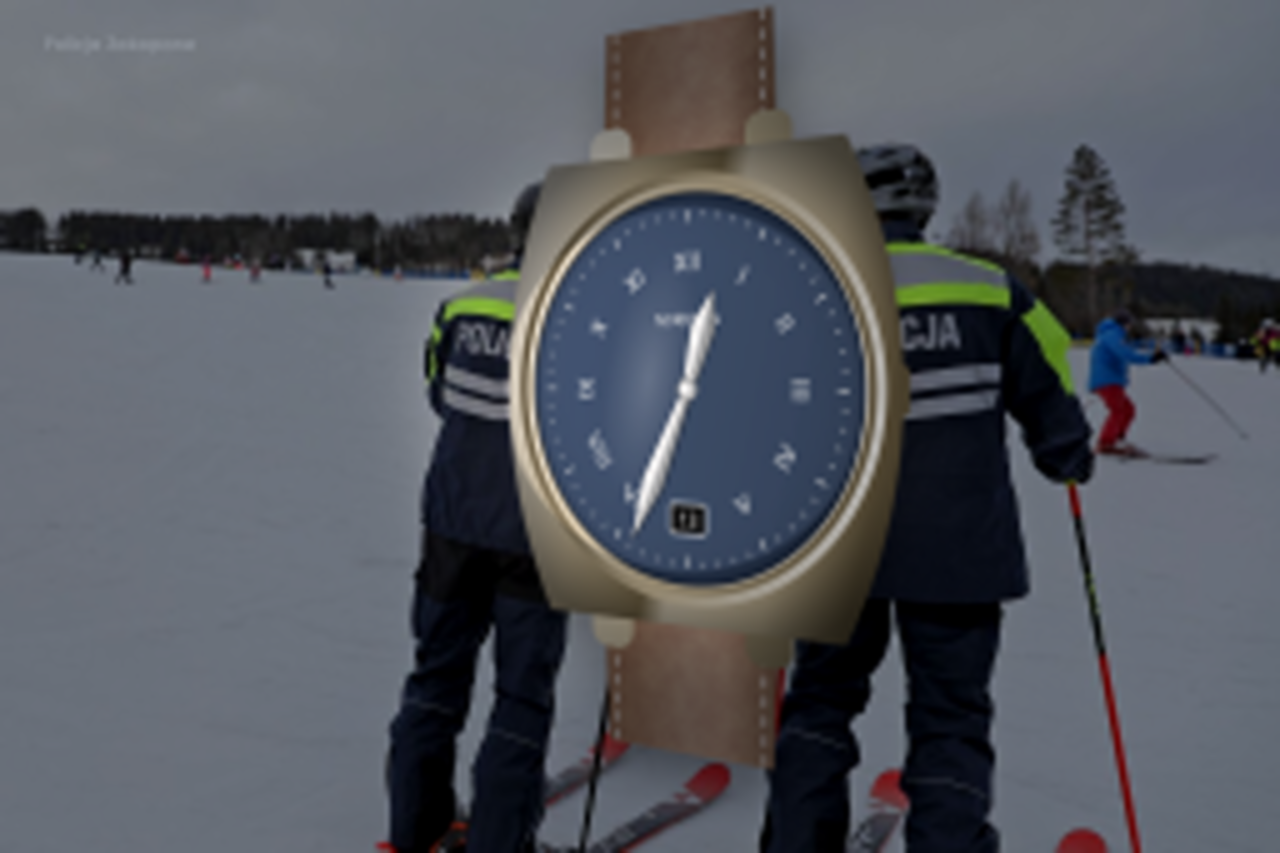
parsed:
12:34
